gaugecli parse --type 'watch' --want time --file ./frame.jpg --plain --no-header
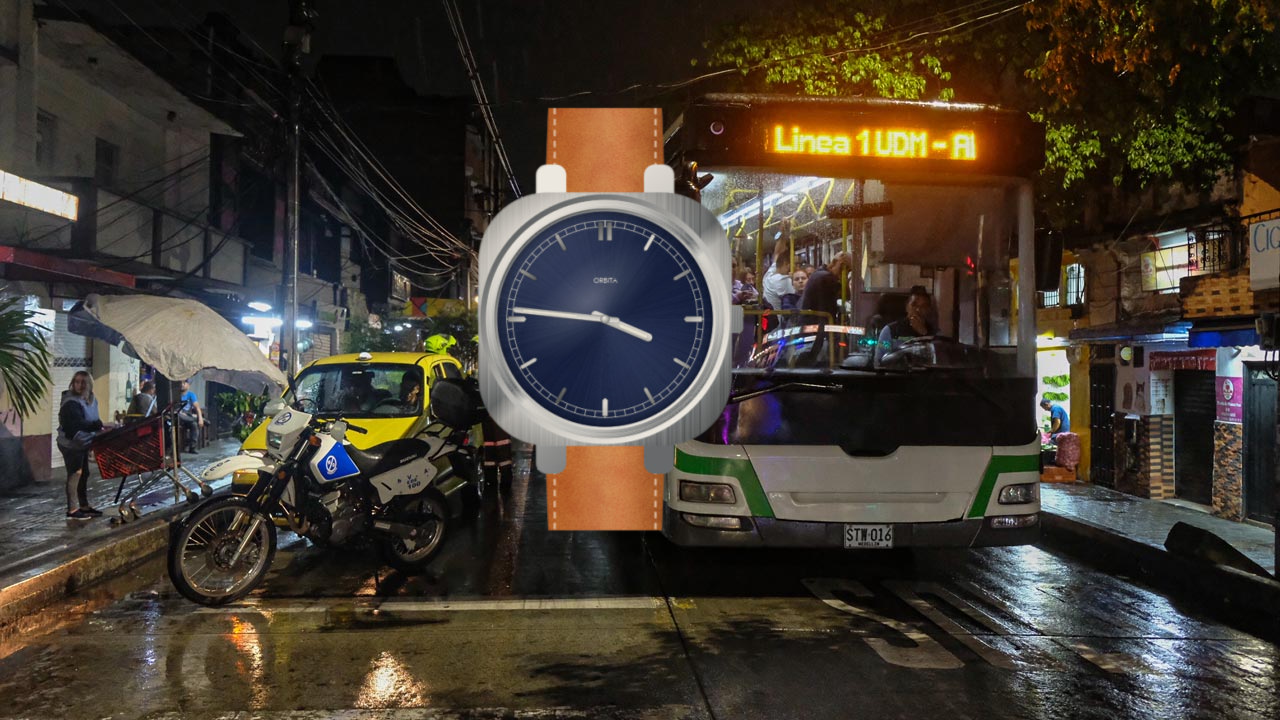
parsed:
3:46
